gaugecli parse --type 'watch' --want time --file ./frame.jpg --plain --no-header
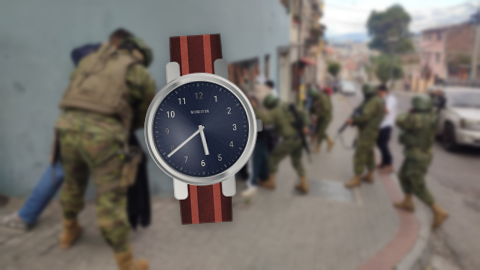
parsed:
5:39
